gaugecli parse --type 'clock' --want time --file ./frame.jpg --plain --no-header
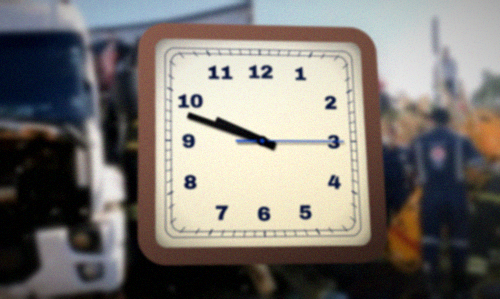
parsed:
9:48:15
